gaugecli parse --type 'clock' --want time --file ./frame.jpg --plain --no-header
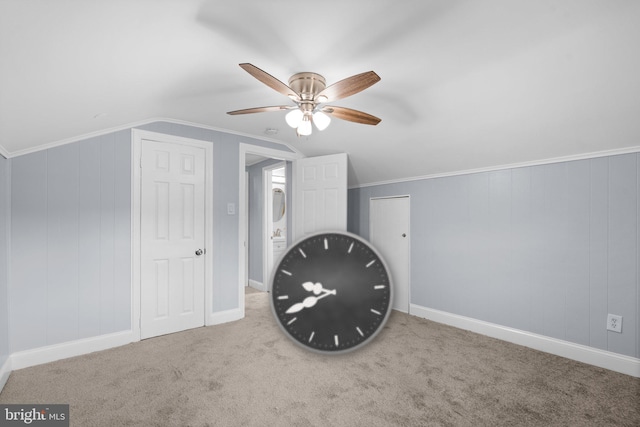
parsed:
9:42
